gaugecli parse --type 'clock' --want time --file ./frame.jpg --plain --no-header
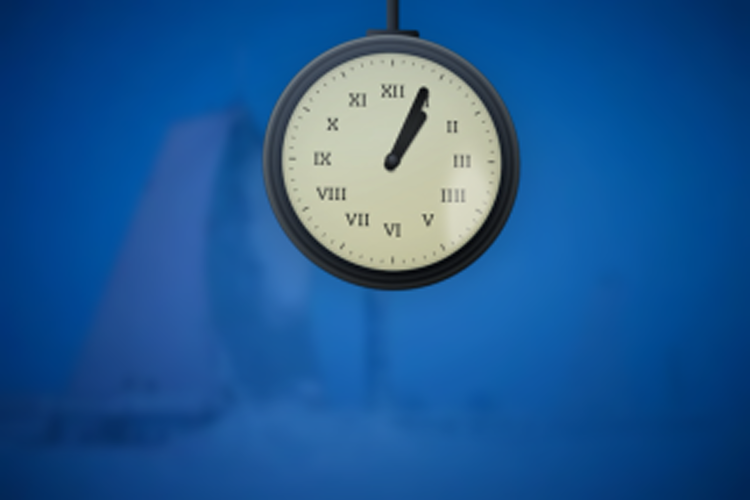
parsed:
1:04
